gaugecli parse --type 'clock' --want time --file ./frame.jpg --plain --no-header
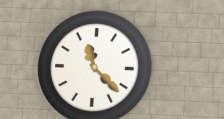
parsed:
11:22
